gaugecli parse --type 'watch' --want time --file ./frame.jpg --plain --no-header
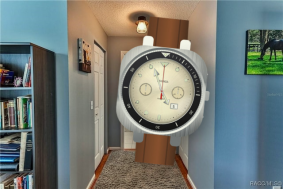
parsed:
4:56
